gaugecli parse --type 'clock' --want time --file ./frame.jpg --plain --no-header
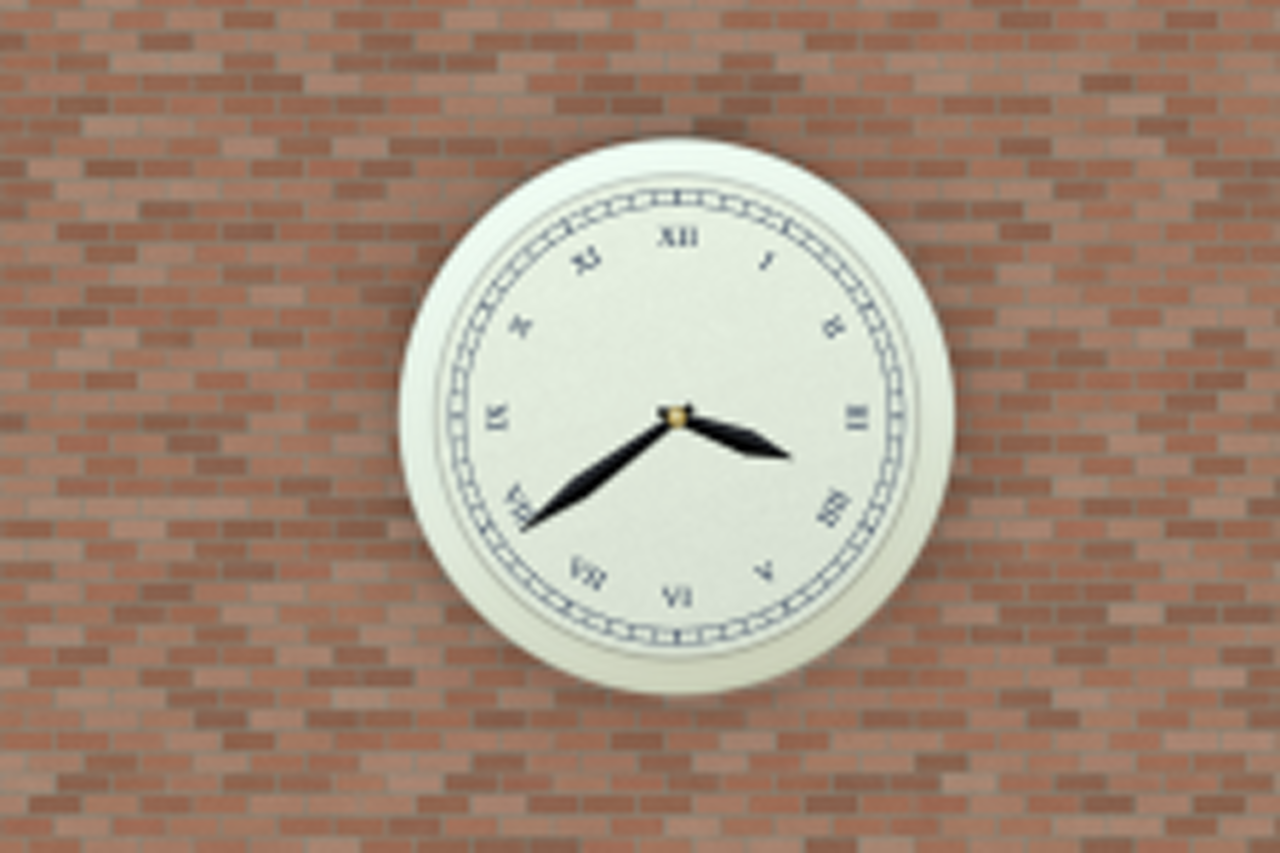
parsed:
3:39
